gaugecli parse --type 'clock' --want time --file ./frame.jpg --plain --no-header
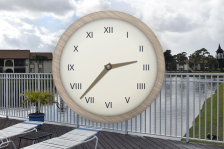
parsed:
2:37
